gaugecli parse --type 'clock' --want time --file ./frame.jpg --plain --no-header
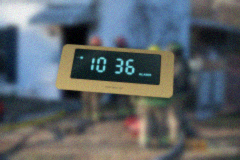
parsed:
10:36
